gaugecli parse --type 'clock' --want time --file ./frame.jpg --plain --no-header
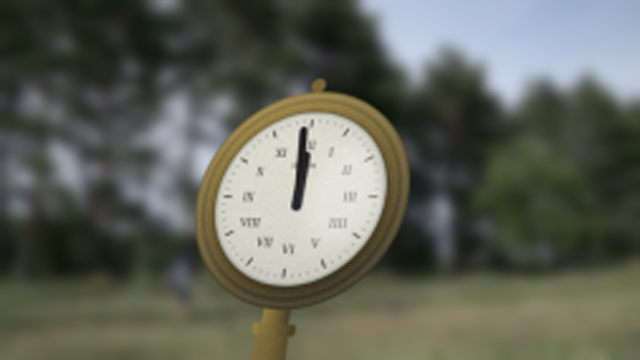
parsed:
11:59
